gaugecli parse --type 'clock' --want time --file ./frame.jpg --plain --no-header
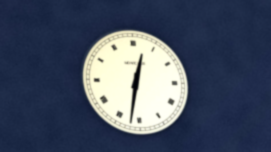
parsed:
12:32
